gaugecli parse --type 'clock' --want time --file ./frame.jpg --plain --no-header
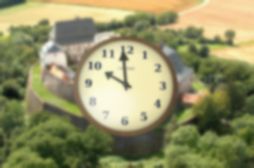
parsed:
9:59
